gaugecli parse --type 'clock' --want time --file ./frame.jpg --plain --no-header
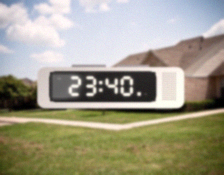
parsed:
23:40
